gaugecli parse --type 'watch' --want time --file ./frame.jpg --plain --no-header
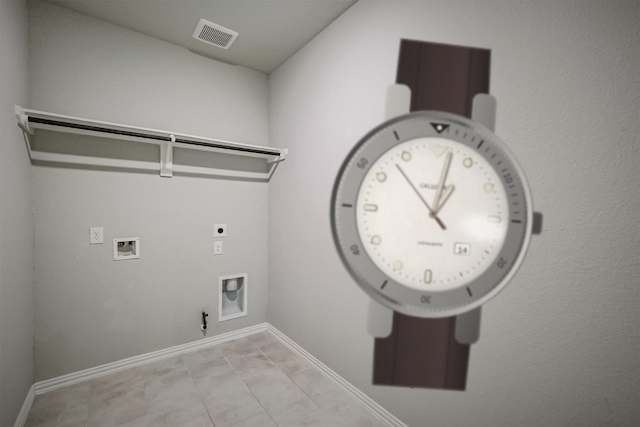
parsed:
1:01:53
